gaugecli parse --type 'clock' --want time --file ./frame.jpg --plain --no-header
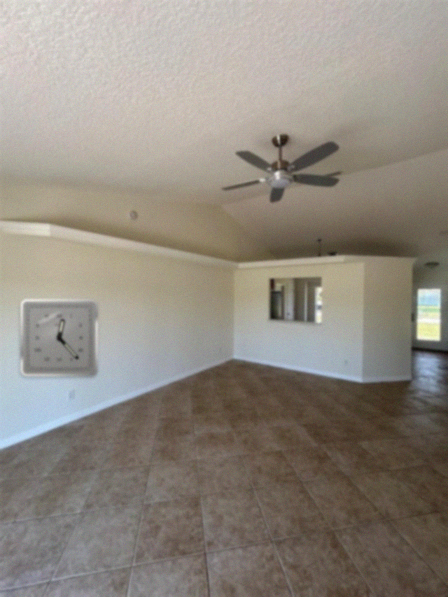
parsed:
12:23
